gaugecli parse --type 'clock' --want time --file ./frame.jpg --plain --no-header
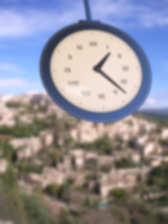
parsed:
1:23
